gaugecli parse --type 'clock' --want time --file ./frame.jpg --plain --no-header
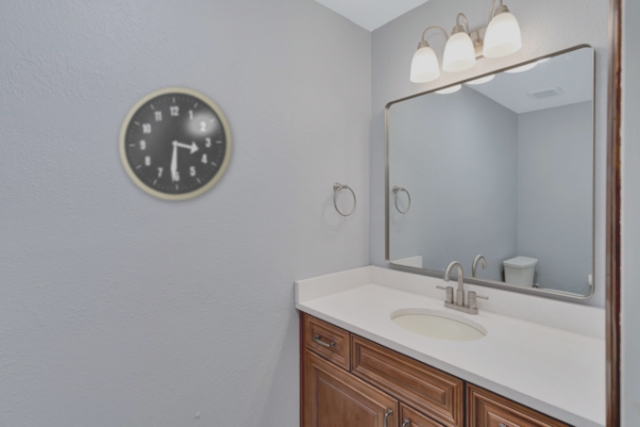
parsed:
3:31
